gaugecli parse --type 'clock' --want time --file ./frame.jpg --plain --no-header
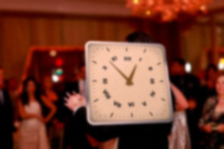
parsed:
12:53
